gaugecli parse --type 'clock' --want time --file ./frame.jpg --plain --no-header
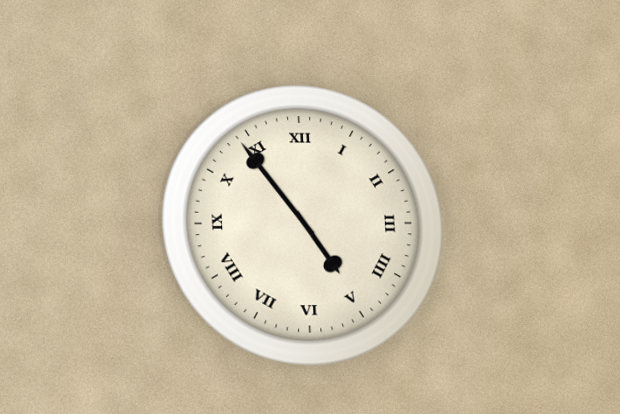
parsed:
4:54
